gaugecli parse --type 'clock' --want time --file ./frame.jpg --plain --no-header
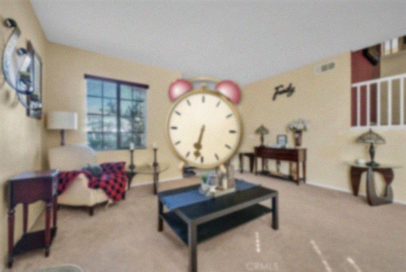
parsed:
6:32
